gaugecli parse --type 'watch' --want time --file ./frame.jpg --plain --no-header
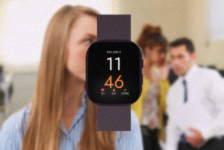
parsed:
11:46
